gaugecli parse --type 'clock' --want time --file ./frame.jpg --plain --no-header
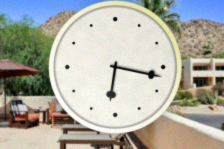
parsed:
6:17
